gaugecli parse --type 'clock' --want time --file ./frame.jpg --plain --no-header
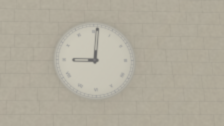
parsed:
9:01
